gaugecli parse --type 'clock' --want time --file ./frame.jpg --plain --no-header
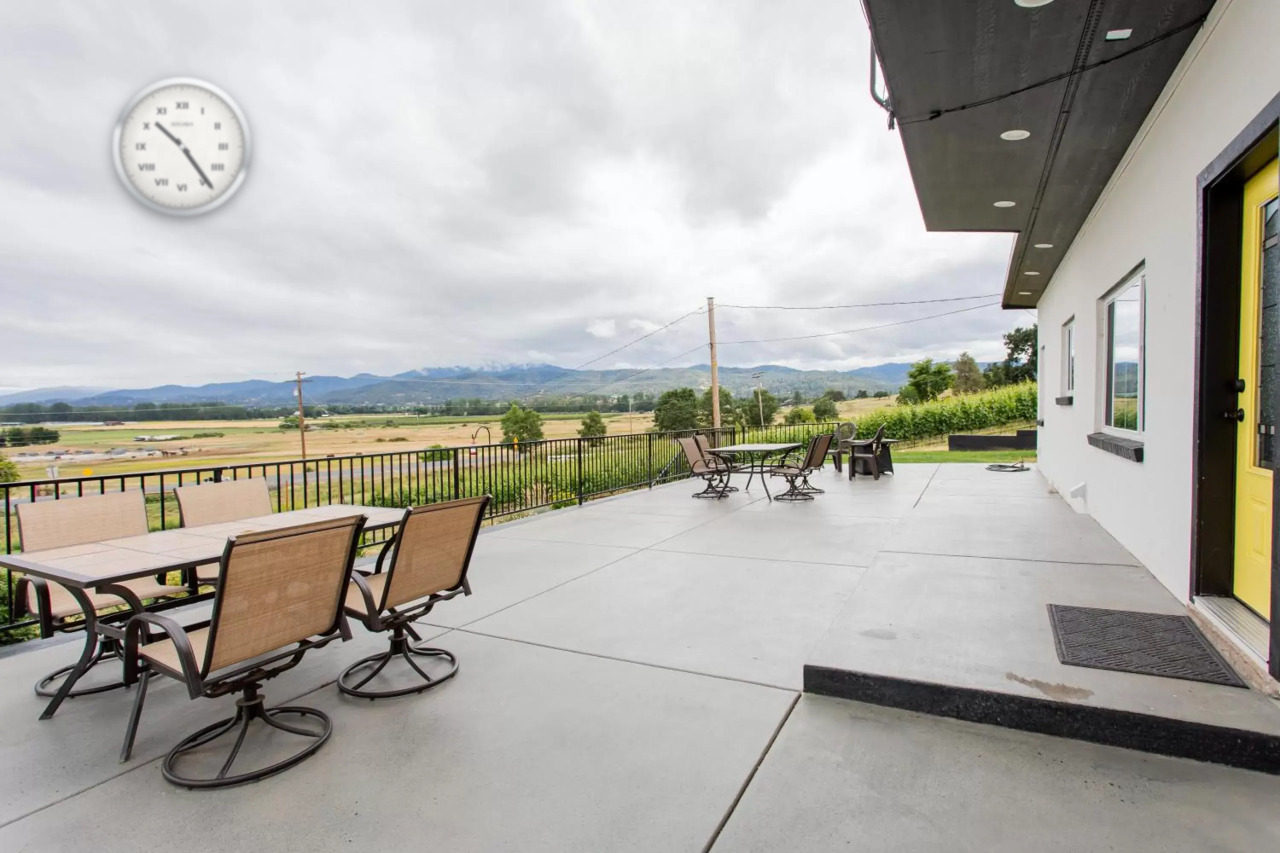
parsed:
10:24
